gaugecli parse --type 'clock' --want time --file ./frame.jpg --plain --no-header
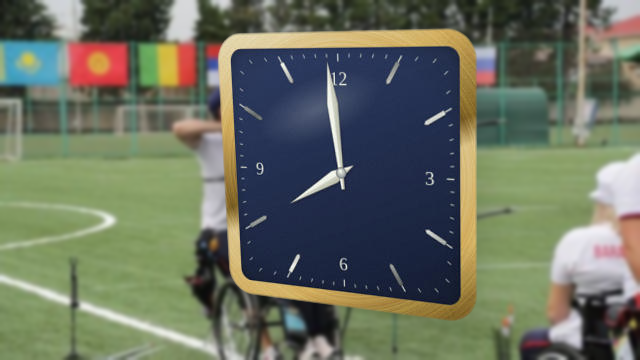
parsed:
7:59
